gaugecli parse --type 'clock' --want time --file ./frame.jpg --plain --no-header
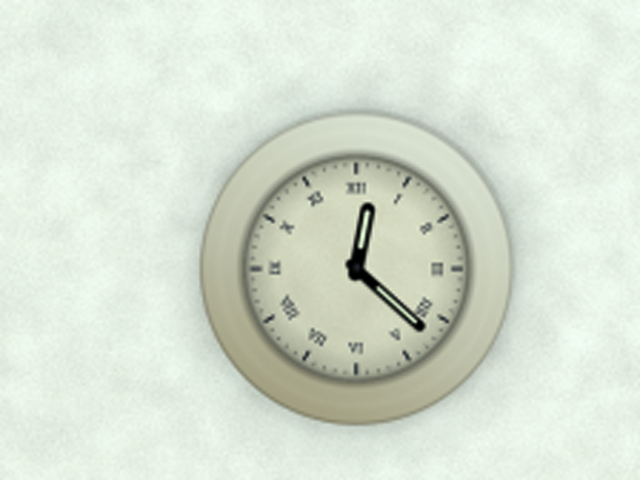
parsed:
12:22
